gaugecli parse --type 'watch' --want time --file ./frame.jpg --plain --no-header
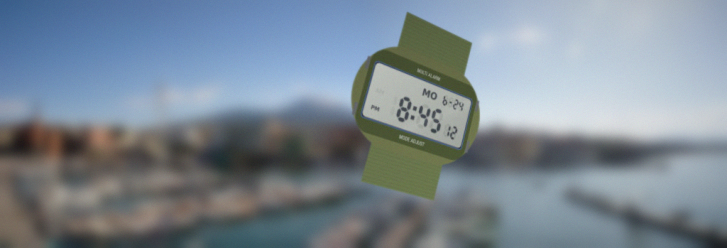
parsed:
8:45:12
